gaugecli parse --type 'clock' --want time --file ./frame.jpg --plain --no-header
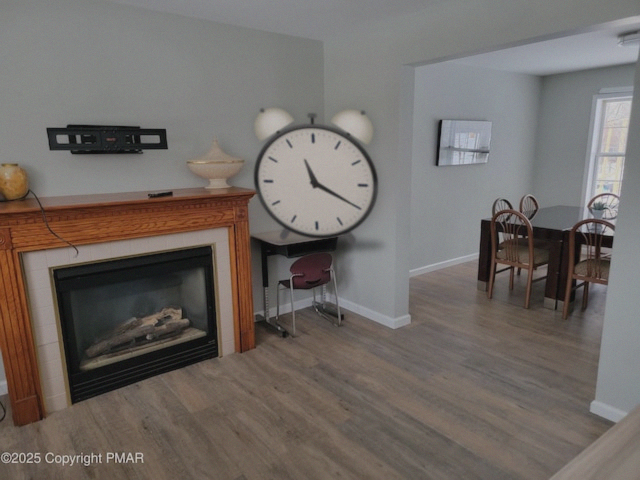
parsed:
11:20
